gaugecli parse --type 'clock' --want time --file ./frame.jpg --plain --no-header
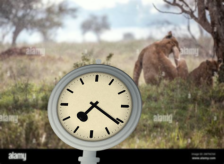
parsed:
7:21
